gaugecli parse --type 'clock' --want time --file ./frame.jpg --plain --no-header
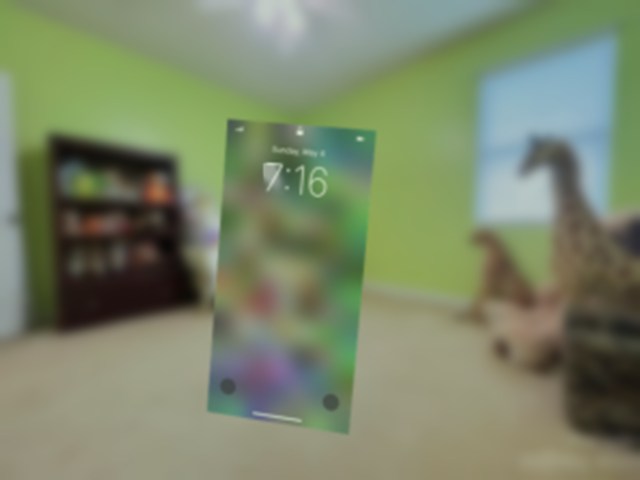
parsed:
7:16
